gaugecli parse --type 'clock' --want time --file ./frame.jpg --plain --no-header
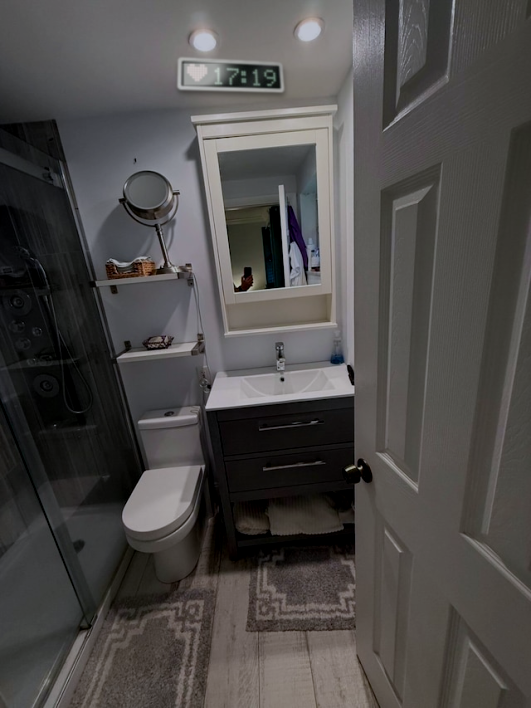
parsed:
17:19
